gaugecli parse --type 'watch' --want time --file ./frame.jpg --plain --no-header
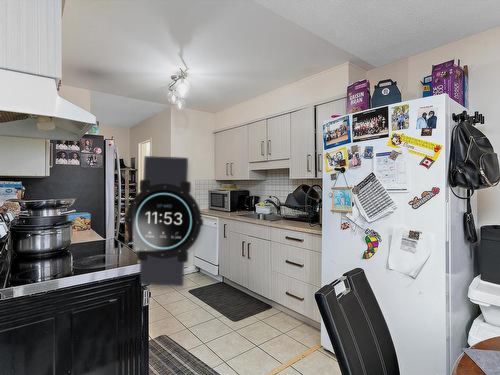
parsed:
11:53
